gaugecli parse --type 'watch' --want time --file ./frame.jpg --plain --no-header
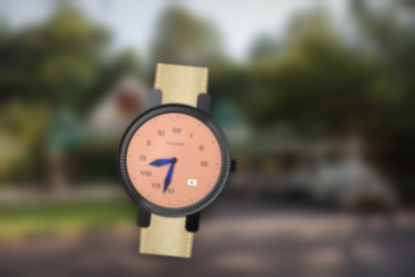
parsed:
8:32
